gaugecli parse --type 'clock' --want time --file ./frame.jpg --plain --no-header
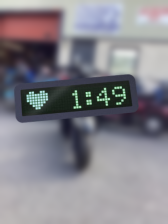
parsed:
1:49
